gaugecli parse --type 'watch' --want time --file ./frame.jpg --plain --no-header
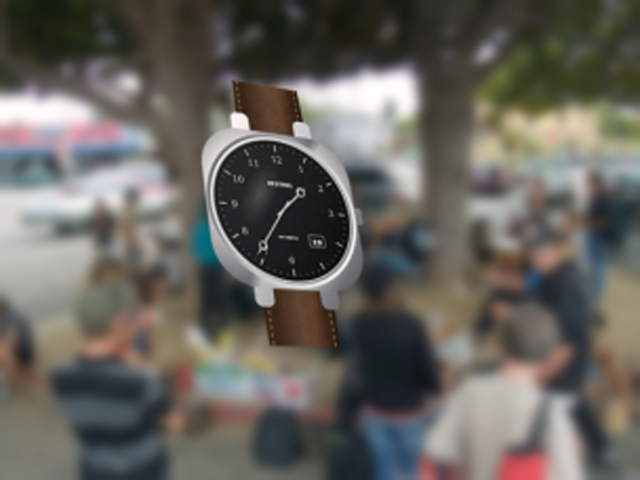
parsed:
1:36
